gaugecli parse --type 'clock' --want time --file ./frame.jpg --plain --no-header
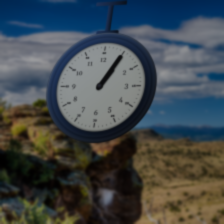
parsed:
1:05
